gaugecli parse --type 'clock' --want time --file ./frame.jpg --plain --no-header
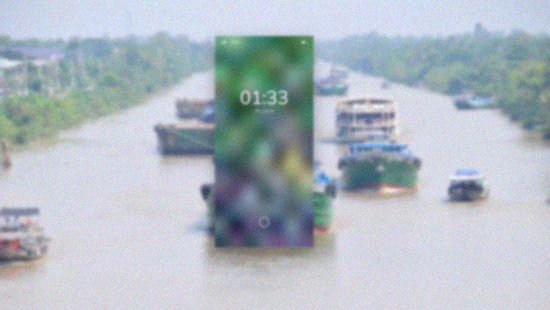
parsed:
1:33
